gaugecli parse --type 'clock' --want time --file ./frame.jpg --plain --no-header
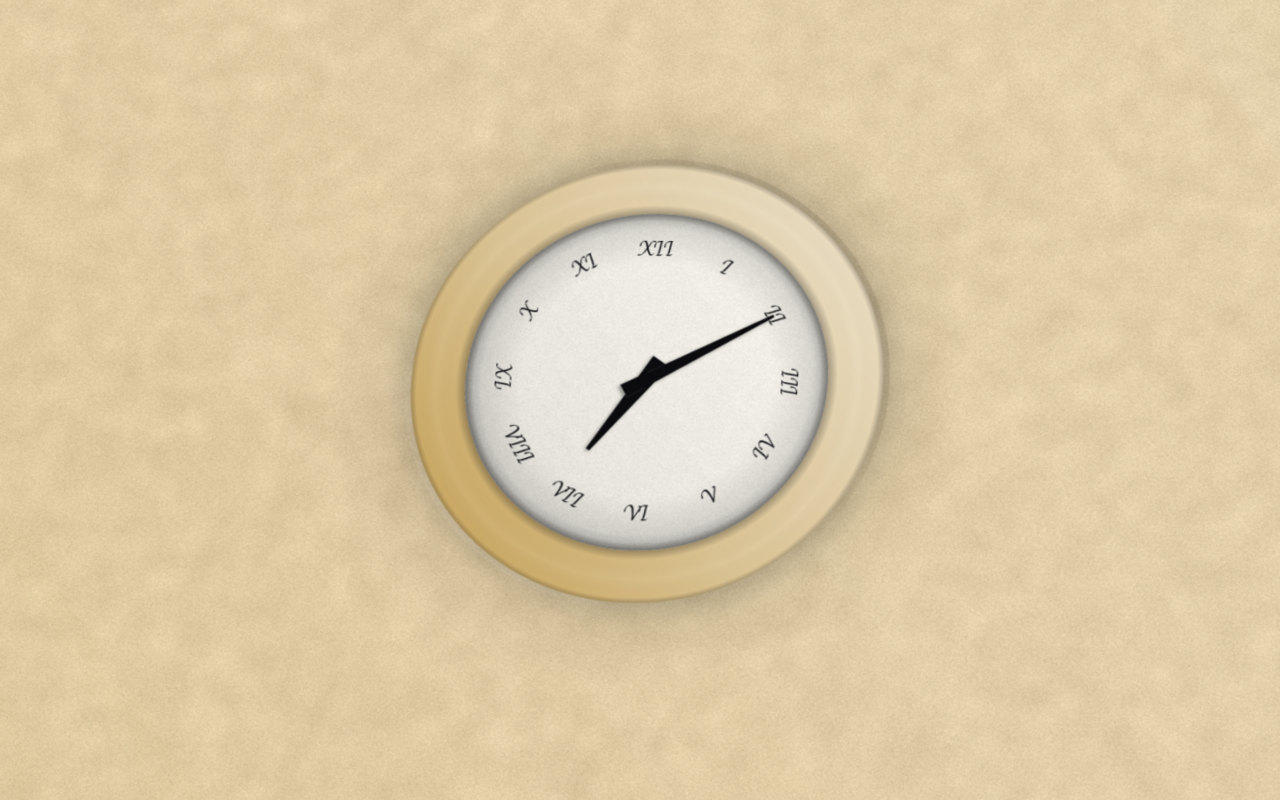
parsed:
7:10
